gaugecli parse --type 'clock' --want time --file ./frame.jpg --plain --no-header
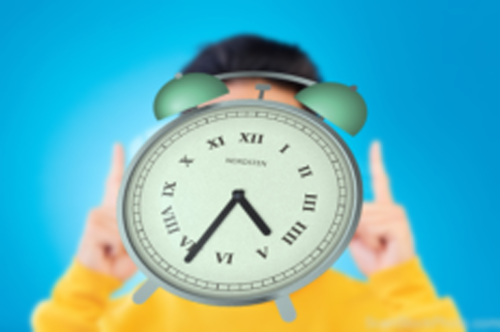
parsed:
4:34
